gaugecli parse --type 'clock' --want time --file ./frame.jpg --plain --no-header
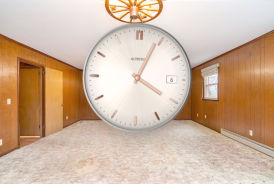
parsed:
4:04
